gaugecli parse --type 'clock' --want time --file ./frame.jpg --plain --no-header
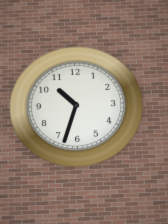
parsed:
10:33
